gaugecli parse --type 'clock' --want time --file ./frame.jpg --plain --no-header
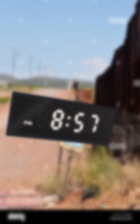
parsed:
8:57
